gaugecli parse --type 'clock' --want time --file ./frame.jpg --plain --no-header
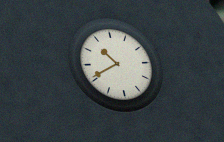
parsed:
10:41
